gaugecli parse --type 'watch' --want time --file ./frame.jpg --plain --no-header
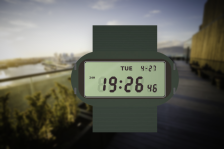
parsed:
19:26:46
